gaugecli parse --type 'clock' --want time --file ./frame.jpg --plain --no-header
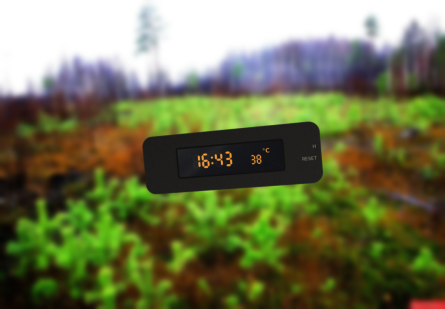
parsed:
16:43
